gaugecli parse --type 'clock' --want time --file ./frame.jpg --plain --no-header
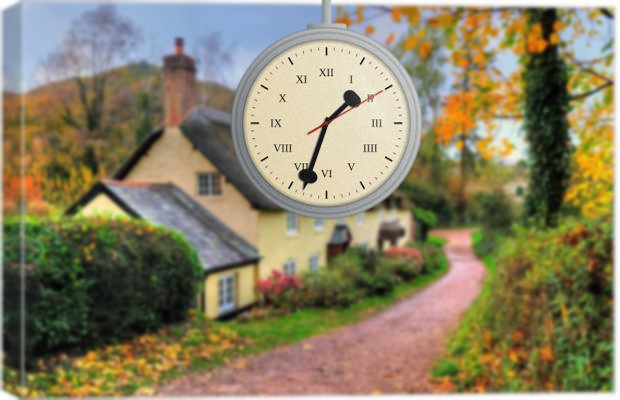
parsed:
1:33:10
